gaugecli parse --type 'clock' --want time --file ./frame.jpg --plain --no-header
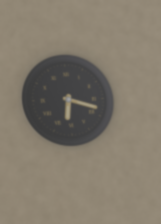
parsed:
6:18
